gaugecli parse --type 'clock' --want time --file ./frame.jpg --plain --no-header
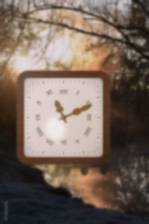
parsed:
11:11
